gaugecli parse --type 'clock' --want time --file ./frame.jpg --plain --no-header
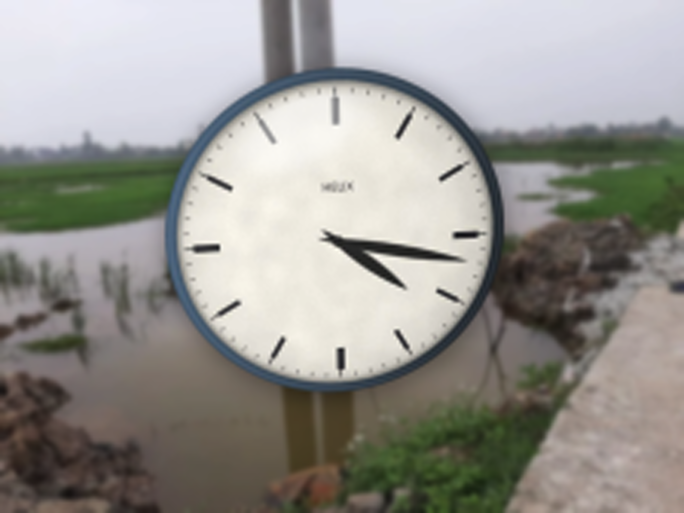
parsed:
4:17
